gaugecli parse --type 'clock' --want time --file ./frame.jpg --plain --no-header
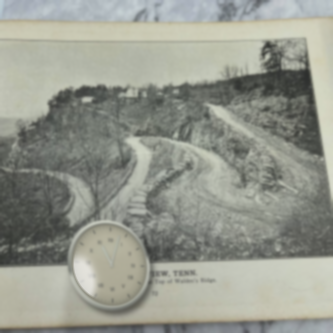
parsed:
11:03
